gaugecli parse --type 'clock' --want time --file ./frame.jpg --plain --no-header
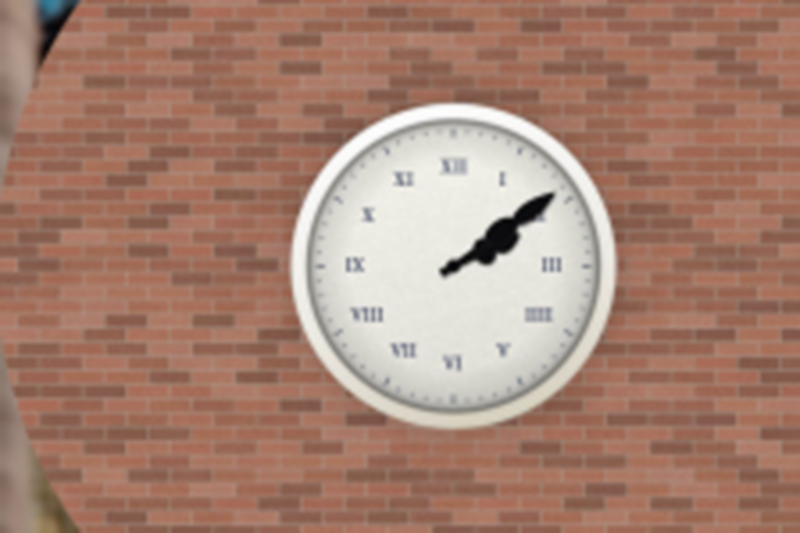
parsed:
2:09
